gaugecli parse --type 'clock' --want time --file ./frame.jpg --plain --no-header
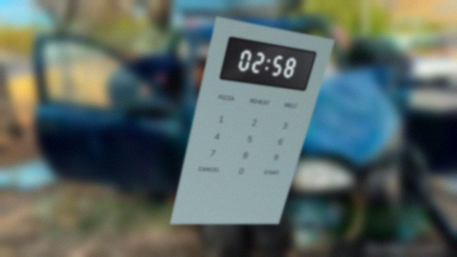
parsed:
2:58
